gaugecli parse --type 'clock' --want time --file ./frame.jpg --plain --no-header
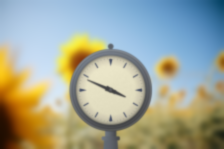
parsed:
3:49
